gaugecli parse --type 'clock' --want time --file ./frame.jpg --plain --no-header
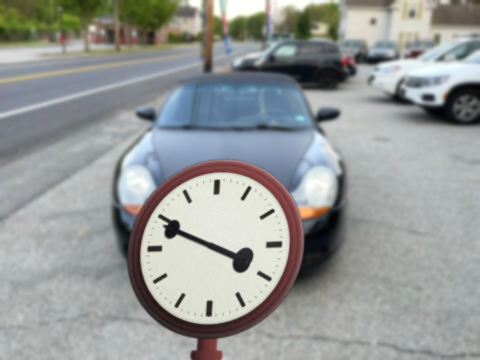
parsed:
3:49
